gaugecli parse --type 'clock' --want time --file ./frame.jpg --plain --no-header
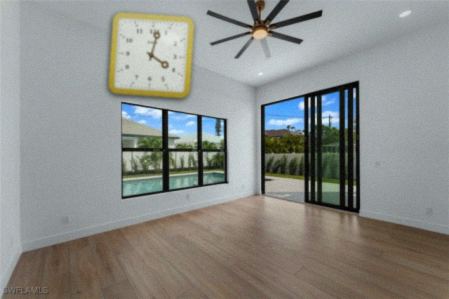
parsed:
4:02
